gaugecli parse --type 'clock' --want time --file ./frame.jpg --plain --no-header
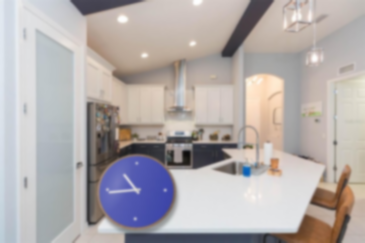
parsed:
10:44
